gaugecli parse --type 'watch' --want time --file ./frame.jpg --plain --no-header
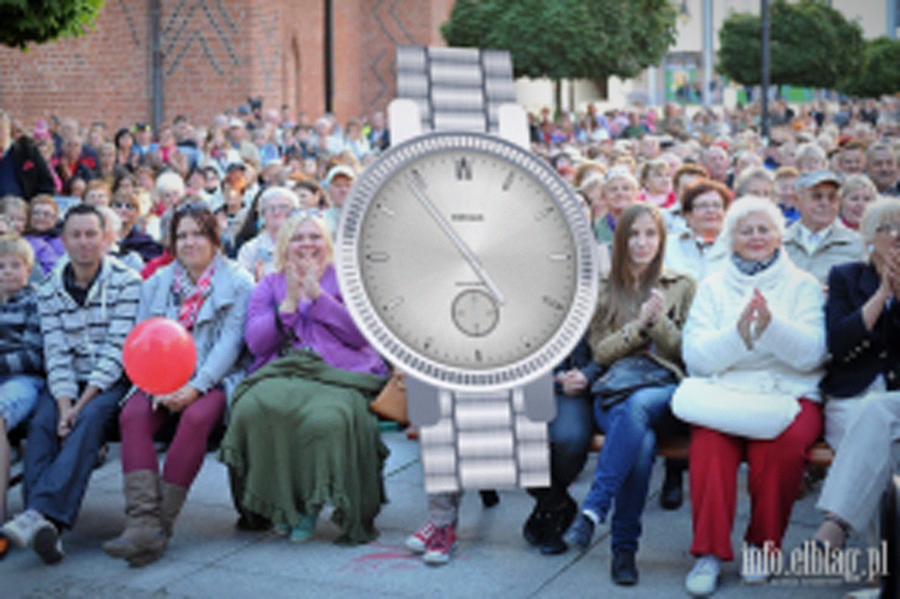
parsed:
4:54
